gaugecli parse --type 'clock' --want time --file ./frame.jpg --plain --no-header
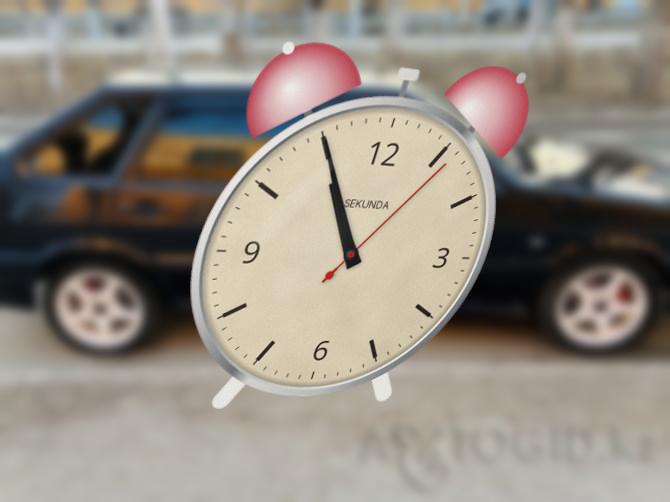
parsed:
10:55:06
